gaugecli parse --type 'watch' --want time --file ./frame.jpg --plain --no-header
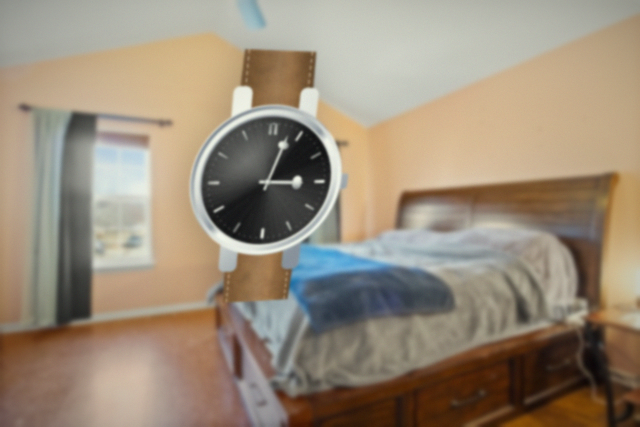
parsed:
3:03
